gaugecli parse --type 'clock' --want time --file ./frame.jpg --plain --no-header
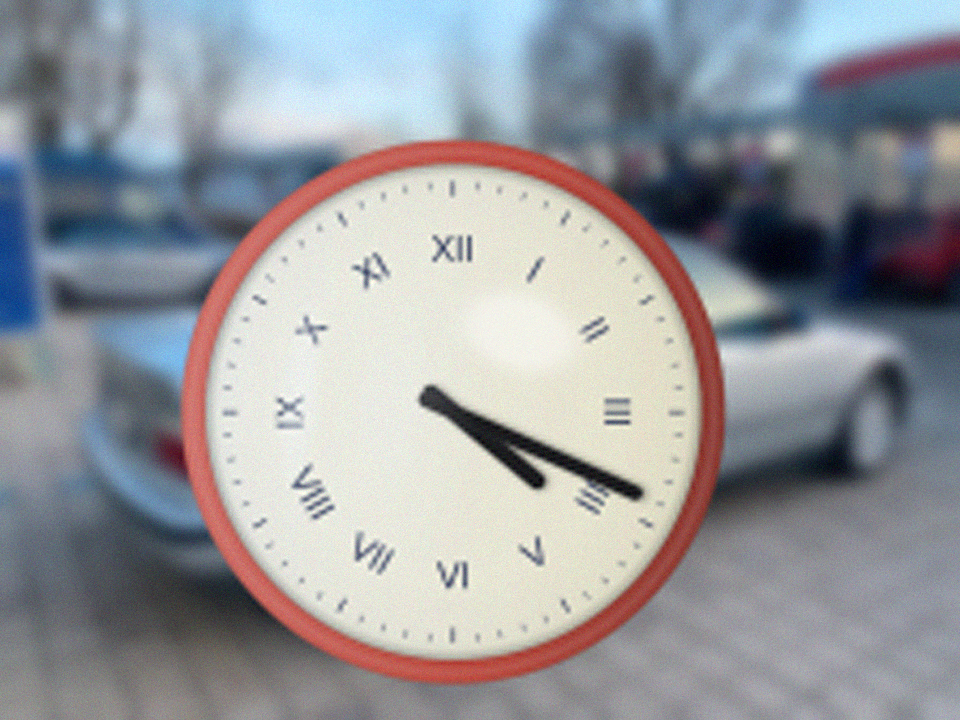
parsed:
4:19
